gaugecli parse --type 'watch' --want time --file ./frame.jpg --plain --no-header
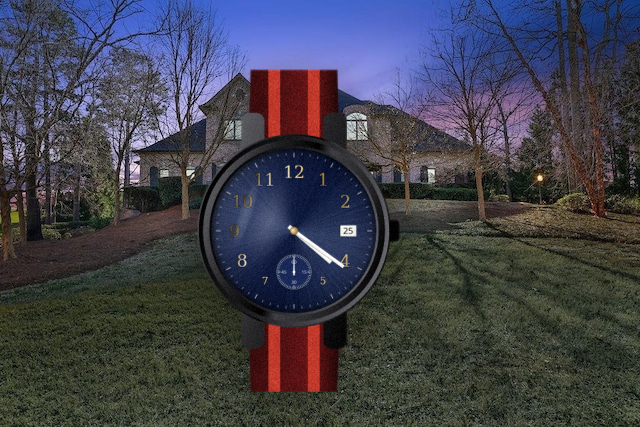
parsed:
4:21
